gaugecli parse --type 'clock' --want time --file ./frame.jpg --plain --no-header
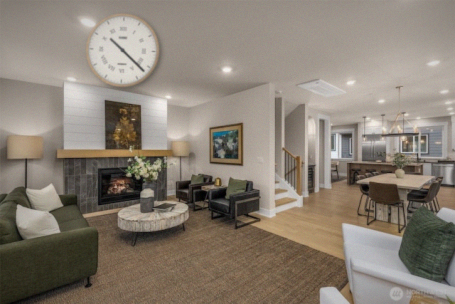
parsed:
10:22
